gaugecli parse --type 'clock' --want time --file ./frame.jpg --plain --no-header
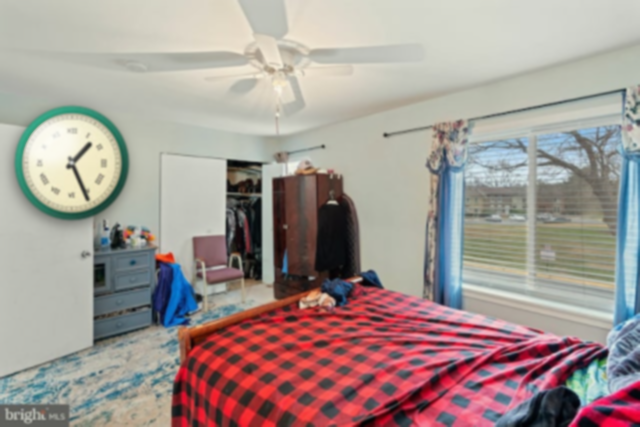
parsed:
1:26
